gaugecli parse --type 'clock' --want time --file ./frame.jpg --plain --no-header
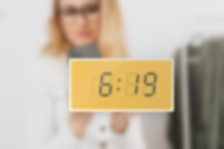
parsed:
6:19
